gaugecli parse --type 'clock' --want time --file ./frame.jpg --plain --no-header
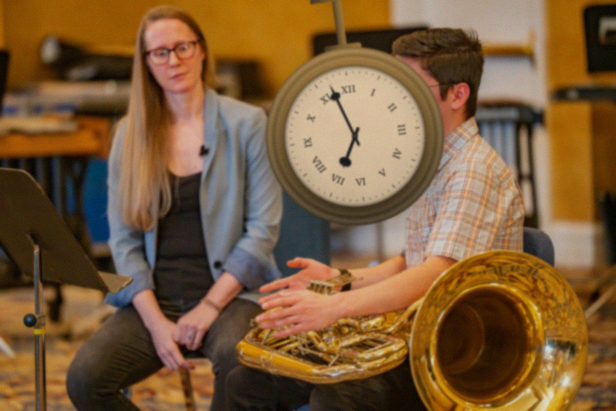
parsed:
6:57
